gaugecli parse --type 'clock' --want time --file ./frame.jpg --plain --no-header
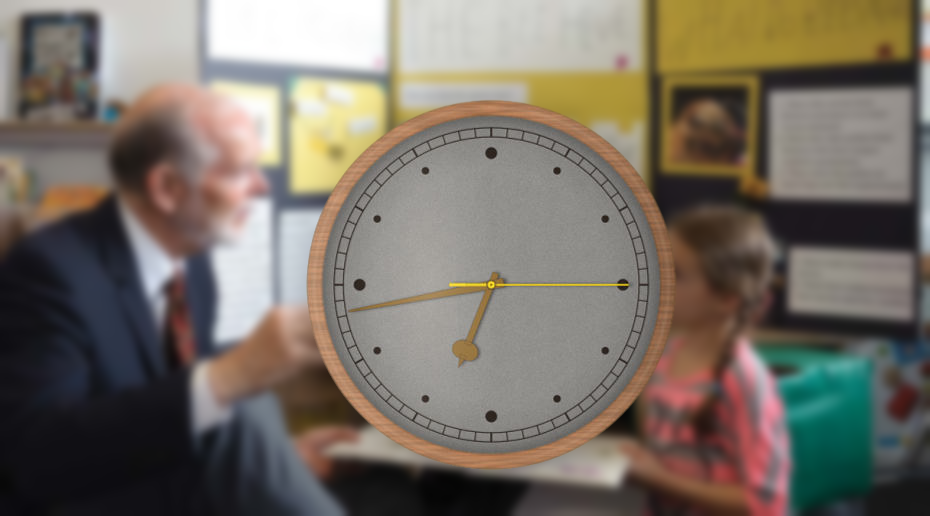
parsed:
6:43:15
